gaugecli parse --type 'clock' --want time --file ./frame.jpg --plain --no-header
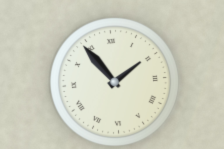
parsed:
1:54
